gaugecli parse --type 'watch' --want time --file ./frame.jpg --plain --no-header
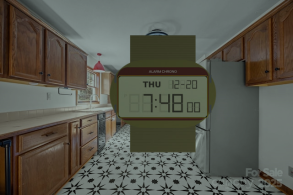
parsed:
7:48:00
